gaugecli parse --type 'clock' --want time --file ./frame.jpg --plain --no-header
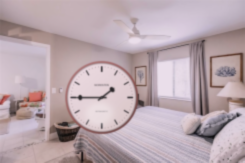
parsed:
1:45
